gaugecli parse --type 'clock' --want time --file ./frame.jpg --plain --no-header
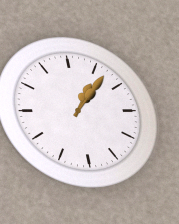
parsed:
1:07
